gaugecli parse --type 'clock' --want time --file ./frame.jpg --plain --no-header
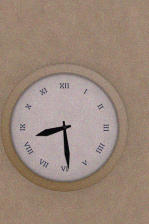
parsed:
8:29
